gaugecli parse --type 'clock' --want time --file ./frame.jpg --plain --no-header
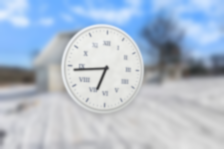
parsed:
6:44
